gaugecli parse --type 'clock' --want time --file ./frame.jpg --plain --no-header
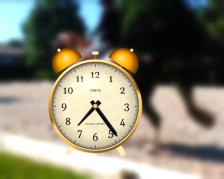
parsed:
7:24
